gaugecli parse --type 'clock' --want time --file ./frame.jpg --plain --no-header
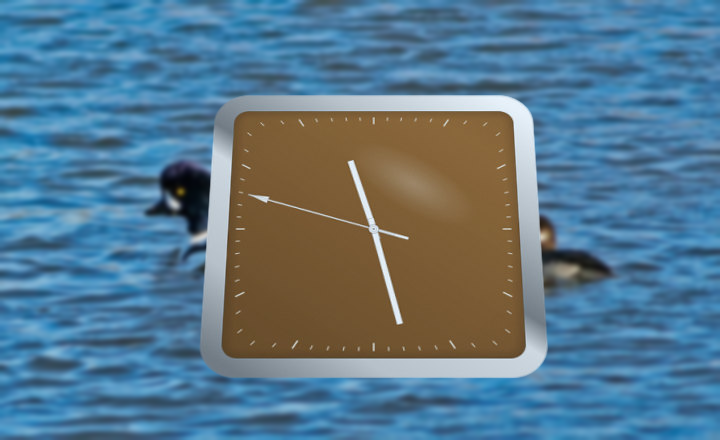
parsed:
11:27:48
